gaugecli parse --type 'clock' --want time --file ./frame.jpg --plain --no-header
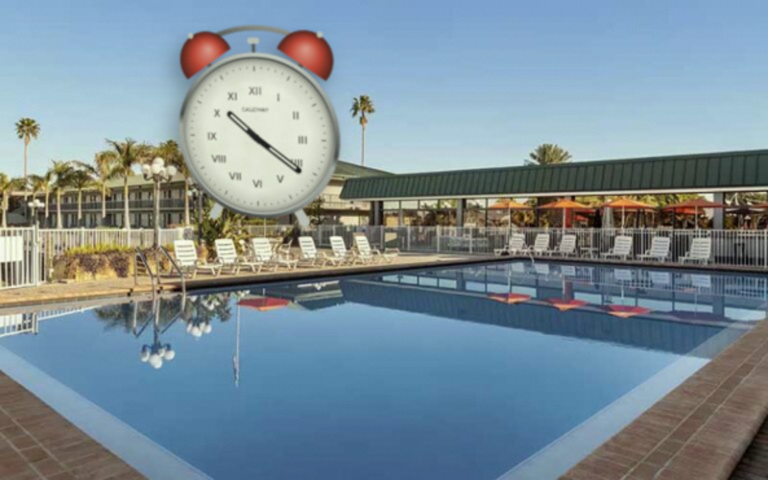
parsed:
10:21
